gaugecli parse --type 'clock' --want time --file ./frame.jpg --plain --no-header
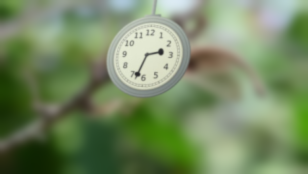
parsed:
2:33
